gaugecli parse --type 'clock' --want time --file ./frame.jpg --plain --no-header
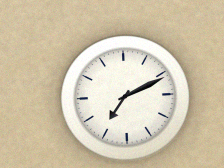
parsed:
7:11
